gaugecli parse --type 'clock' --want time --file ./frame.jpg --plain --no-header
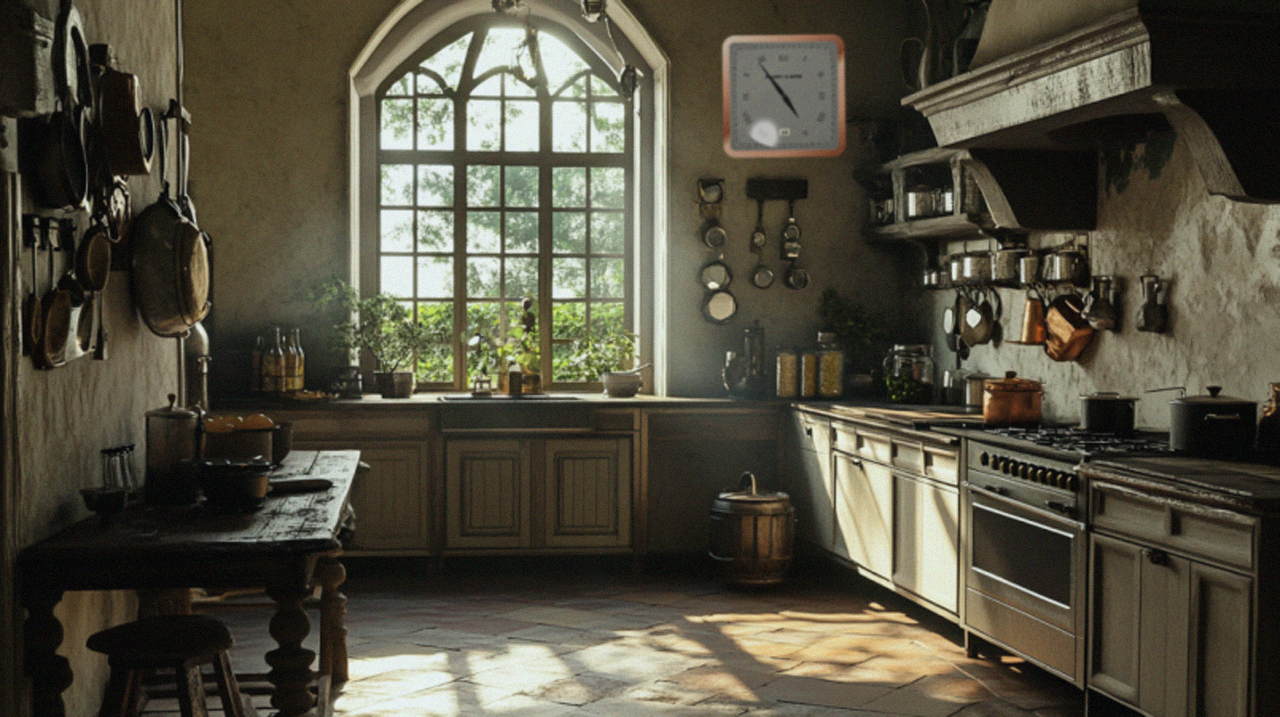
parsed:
4:54
